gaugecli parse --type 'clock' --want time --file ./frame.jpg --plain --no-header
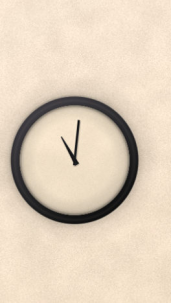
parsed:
11:01
